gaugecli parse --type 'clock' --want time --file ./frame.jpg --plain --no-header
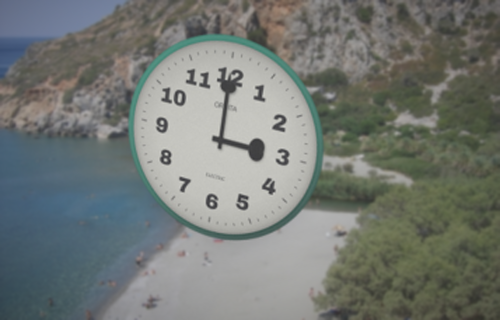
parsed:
3:00
